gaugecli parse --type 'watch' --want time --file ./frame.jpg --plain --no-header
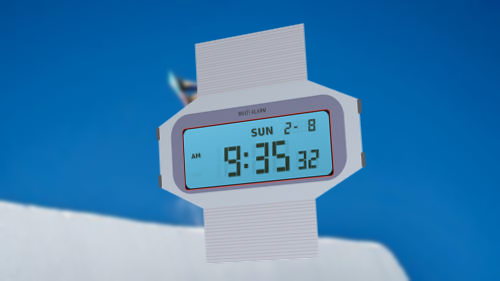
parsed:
9:35:32
